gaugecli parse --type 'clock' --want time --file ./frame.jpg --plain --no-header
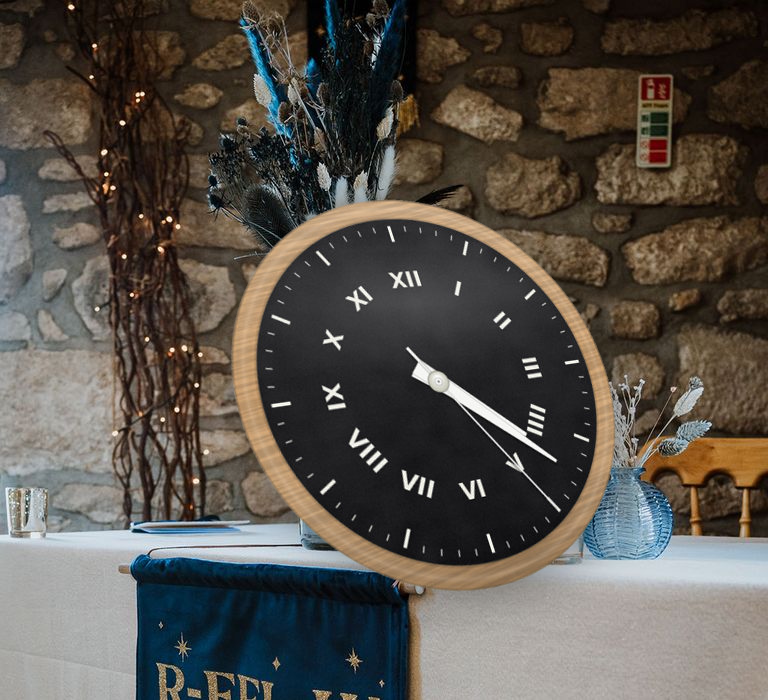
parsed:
4:22:25
